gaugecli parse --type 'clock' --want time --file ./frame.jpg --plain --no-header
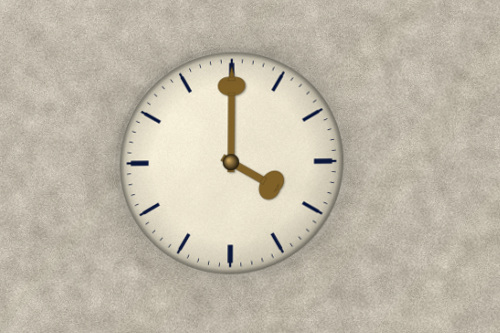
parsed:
4:00
